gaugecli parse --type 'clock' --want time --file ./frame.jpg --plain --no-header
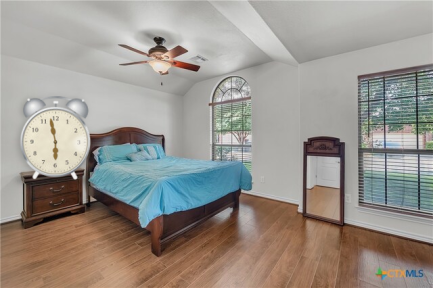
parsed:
5:58
